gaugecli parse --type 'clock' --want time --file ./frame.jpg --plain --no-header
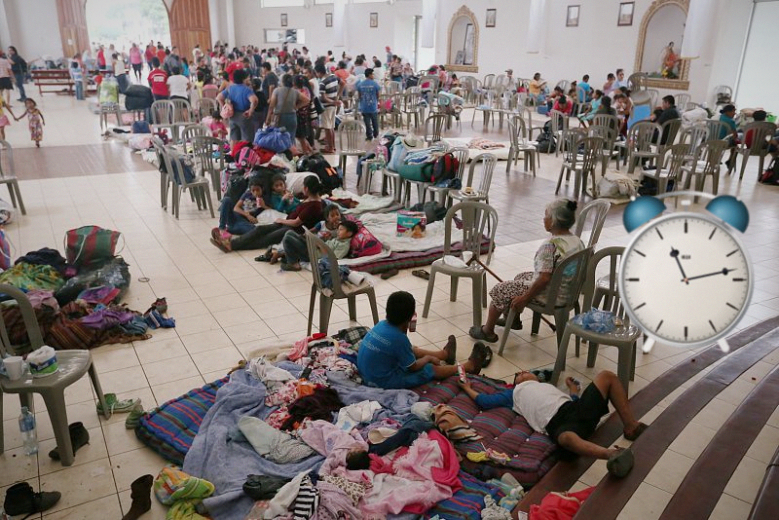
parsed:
11:13
